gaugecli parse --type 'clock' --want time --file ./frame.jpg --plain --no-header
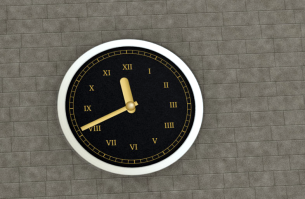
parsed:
11:41
